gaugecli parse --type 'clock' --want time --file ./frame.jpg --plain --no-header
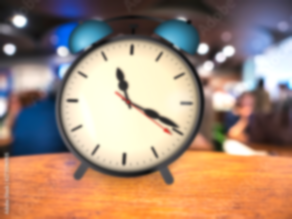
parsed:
11:19:21
